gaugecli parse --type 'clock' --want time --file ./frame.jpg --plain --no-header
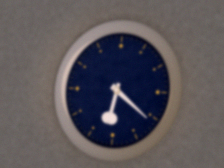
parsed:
6:21
